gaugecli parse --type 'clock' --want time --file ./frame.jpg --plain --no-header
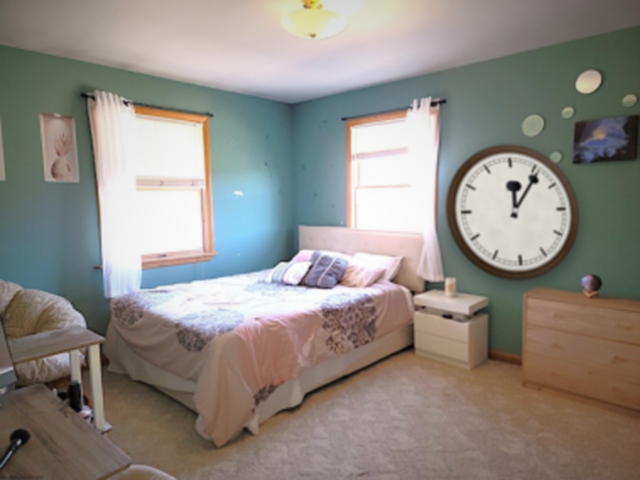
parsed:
12:06
